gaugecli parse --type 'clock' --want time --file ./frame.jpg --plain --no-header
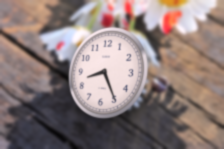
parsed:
8:25
